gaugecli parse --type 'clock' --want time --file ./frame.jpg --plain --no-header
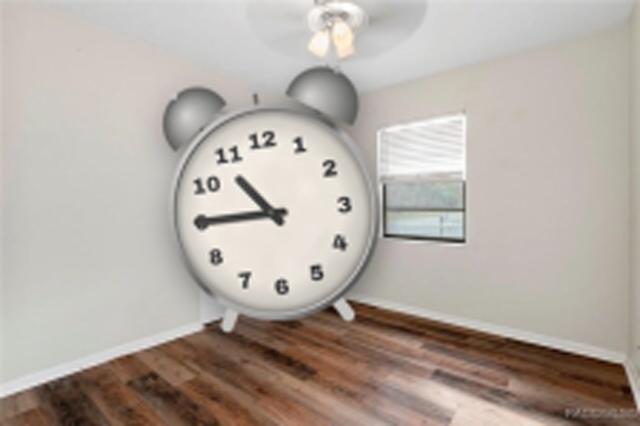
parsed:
10:45
